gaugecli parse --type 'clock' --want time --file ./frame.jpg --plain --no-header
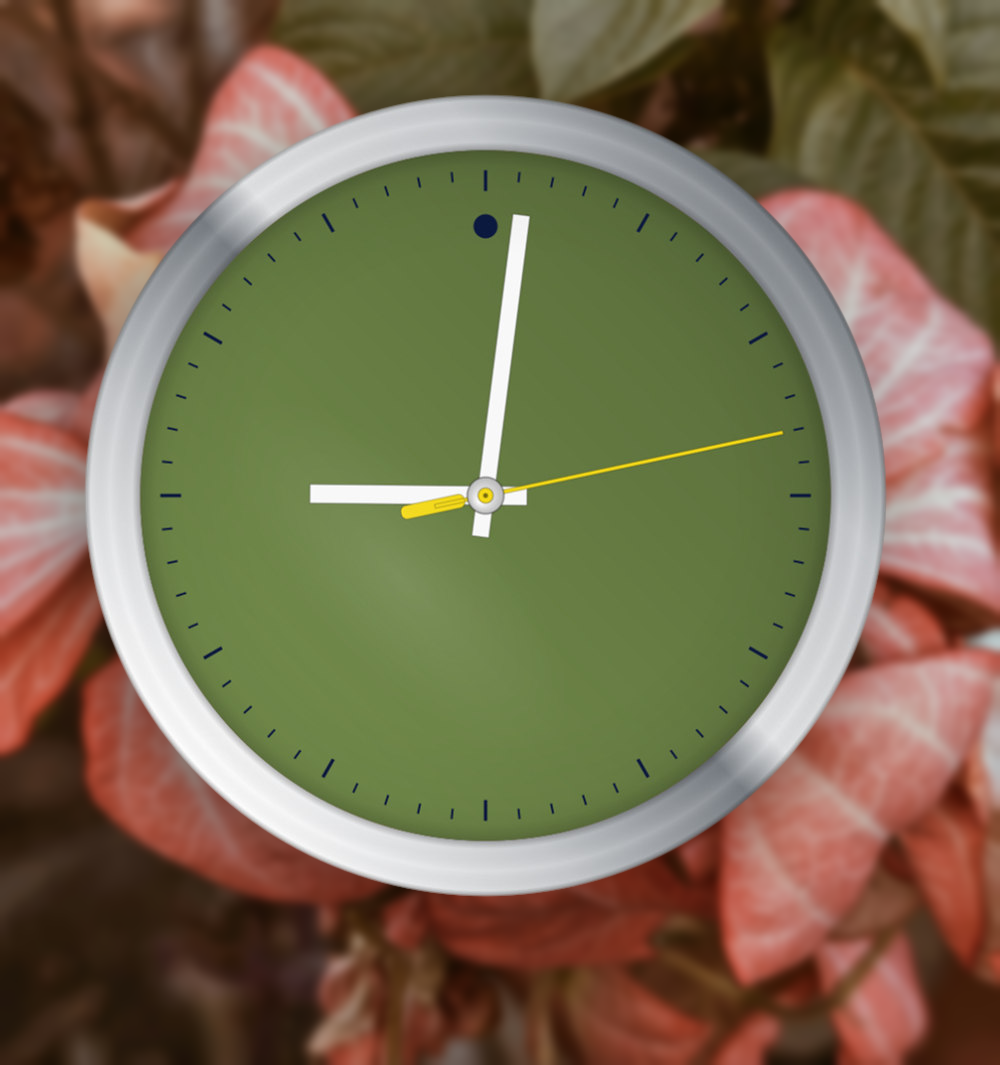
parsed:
9:01:13
